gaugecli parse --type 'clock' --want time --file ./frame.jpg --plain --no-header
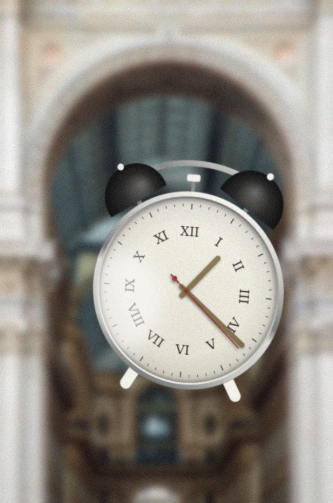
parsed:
1:21:22
